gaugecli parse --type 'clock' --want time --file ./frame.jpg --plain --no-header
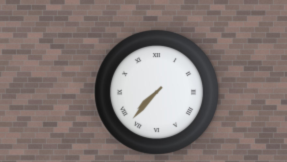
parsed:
7:37
